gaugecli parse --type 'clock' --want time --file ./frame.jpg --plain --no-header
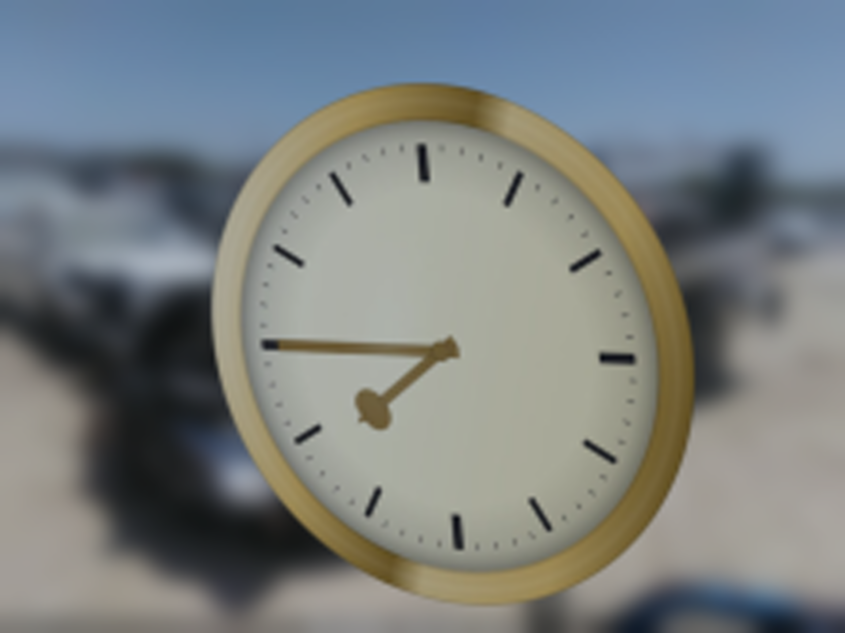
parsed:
7:45
